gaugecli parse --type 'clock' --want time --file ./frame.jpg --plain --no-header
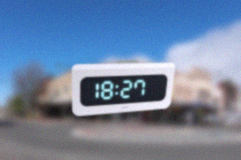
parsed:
18:27
